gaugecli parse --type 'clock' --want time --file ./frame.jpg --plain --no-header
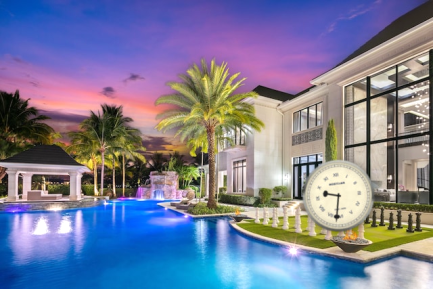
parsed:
9:32
